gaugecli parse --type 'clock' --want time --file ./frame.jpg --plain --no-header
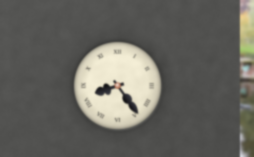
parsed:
8:24
